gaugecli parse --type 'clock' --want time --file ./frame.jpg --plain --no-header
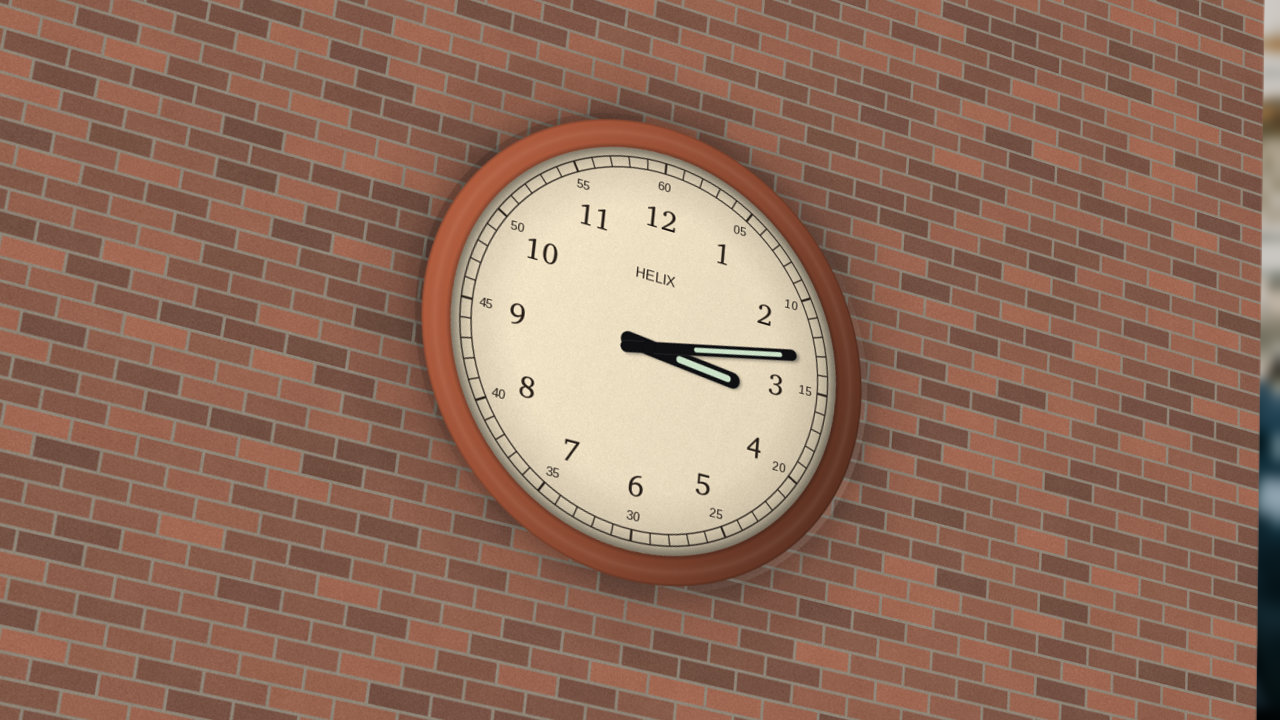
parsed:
3:13
